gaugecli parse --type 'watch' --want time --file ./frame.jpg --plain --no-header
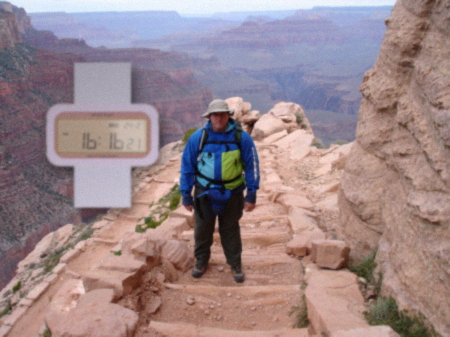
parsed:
16:16
